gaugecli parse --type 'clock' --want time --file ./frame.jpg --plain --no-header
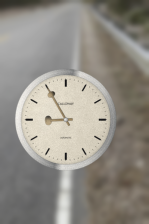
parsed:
8:55
